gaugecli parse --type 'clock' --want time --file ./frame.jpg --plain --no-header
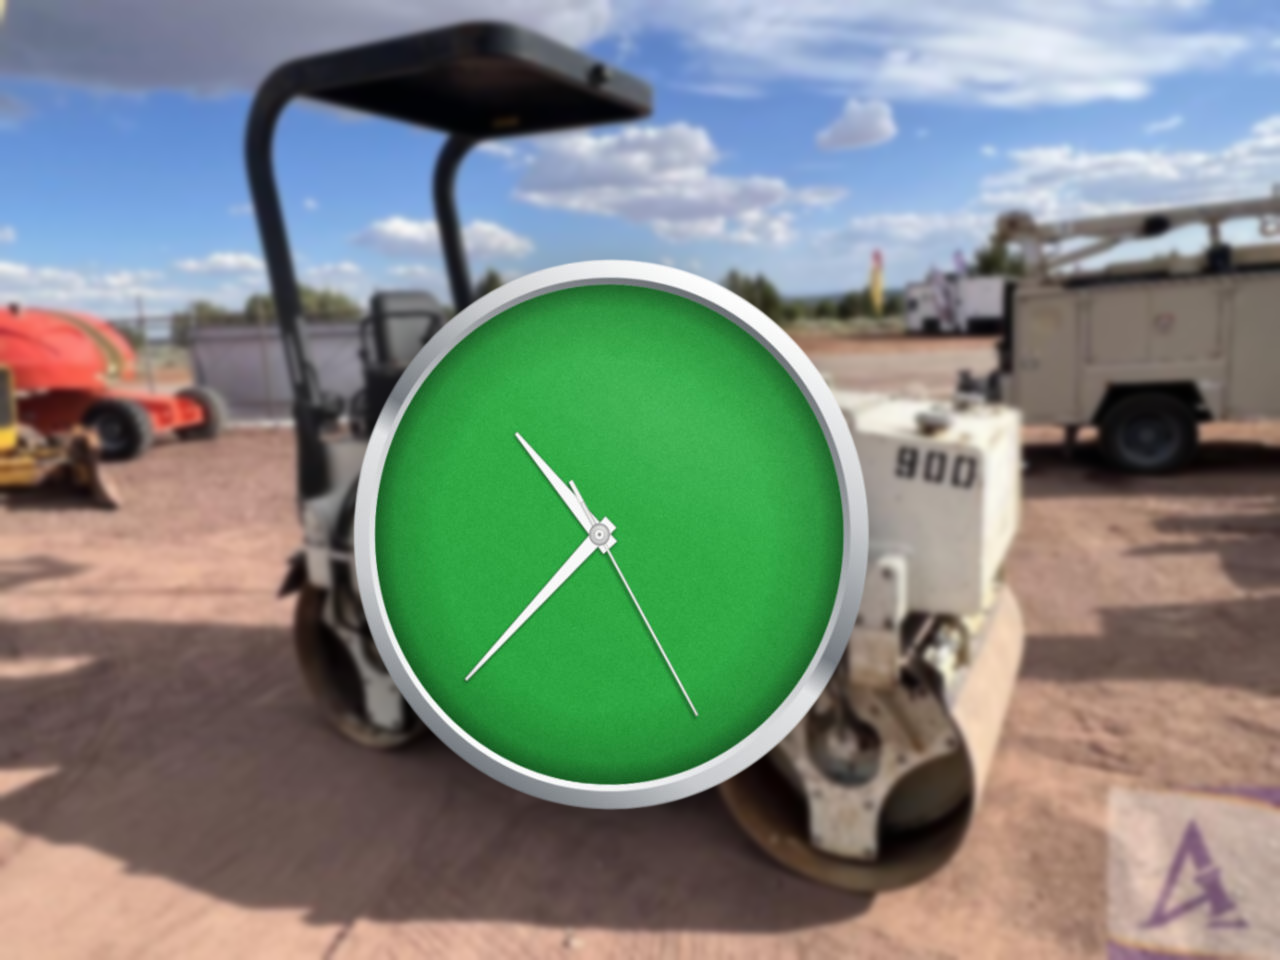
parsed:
10:37:25
